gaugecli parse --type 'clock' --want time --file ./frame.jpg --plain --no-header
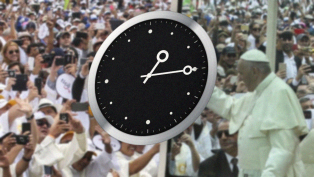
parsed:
1:15
